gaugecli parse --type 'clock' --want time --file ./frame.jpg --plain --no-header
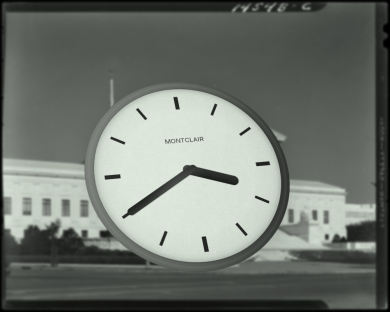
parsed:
3:40
